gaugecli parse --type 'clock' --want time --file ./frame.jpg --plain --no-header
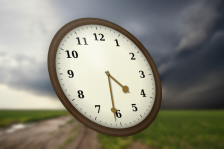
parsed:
4:31
